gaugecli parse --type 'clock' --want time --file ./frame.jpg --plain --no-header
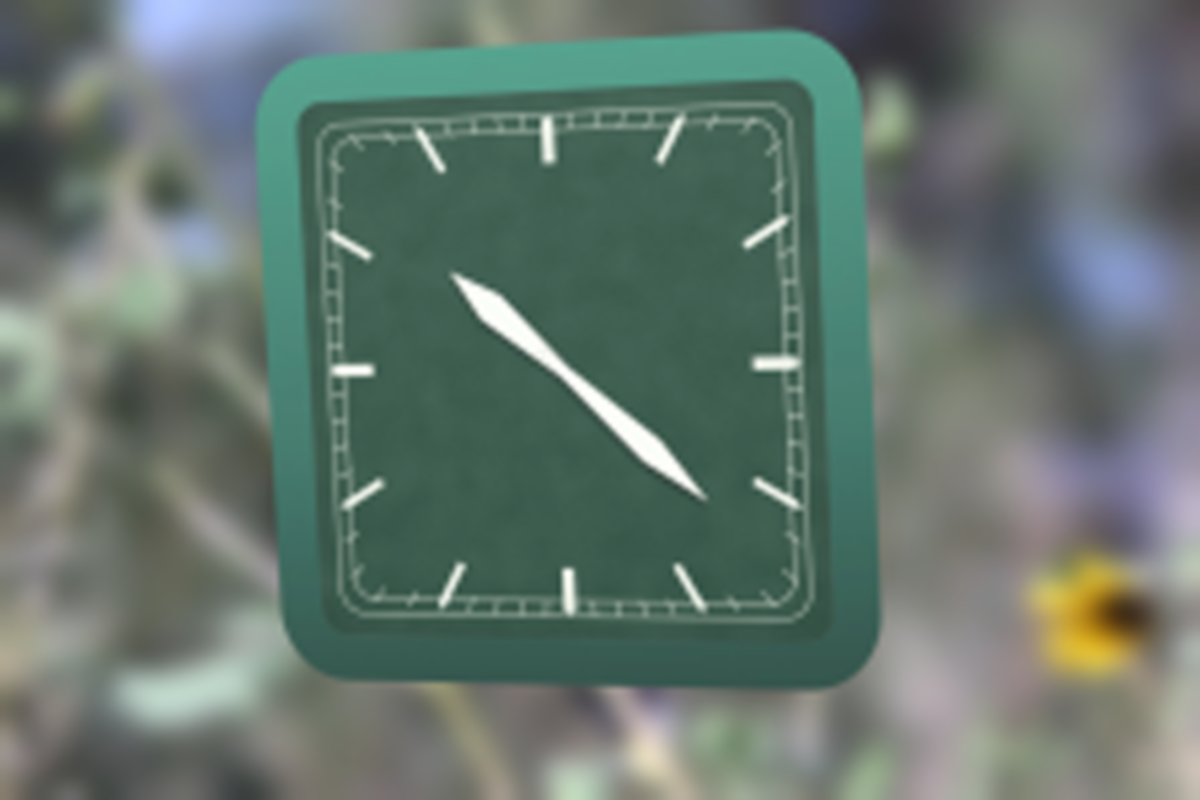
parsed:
10:22
